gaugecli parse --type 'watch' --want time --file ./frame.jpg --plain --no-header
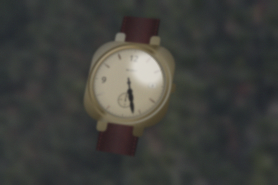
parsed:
5:27
